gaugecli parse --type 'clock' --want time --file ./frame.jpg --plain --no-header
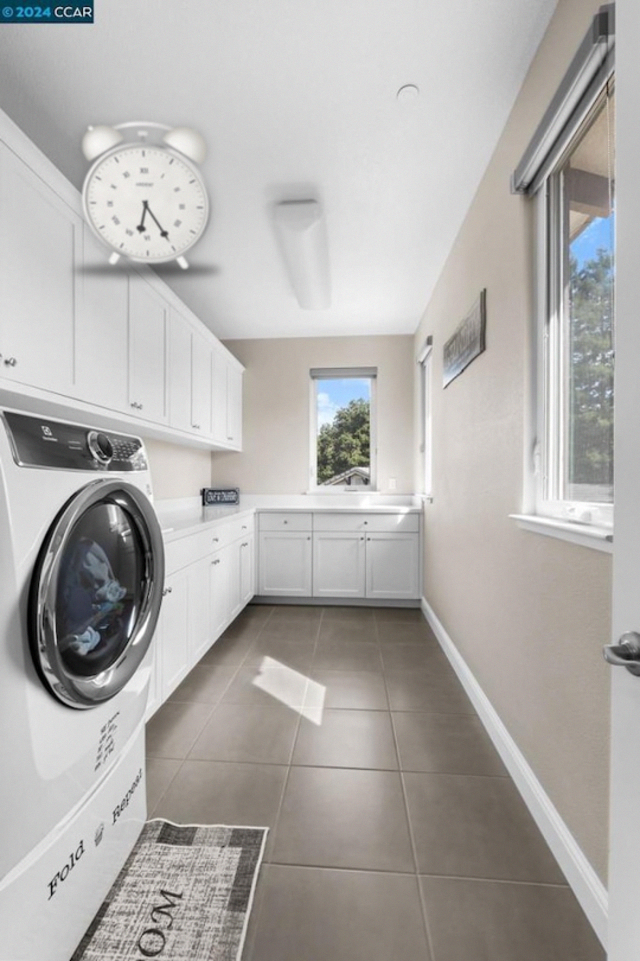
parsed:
6:25
